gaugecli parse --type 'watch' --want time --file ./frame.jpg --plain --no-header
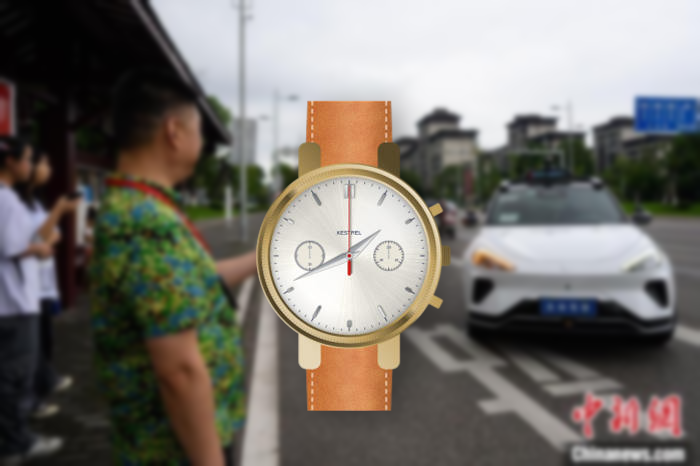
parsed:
1:41
